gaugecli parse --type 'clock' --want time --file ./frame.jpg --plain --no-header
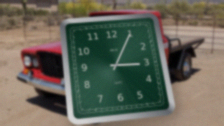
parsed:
3:05
